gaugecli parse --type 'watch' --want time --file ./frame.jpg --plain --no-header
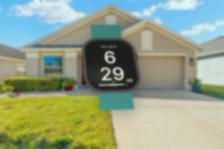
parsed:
6:29
